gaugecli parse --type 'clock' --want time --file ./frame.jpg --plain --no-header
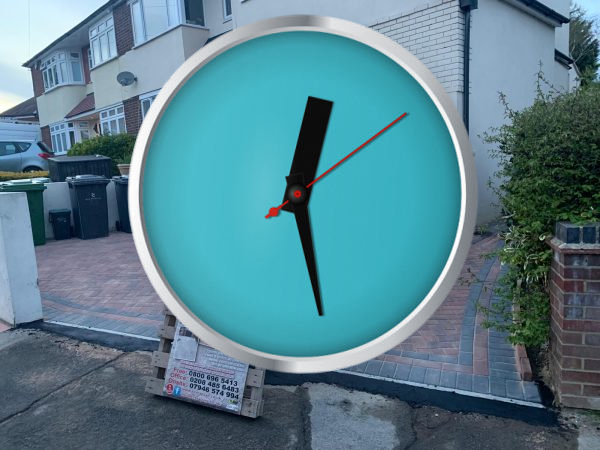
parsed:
12:28:09
